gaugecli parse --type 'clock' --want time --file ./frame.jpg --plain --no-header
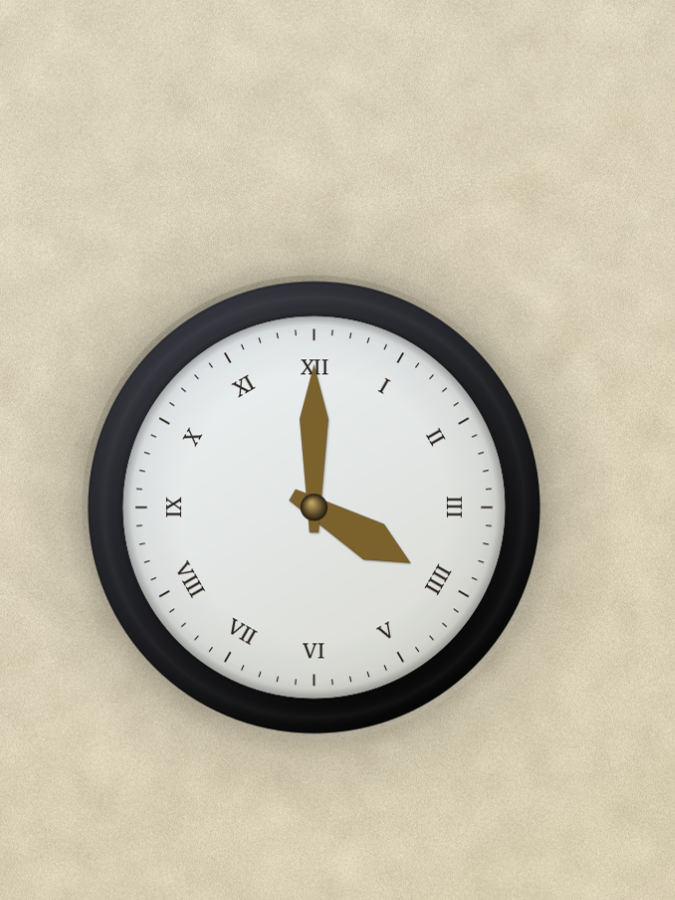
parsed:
4:00
